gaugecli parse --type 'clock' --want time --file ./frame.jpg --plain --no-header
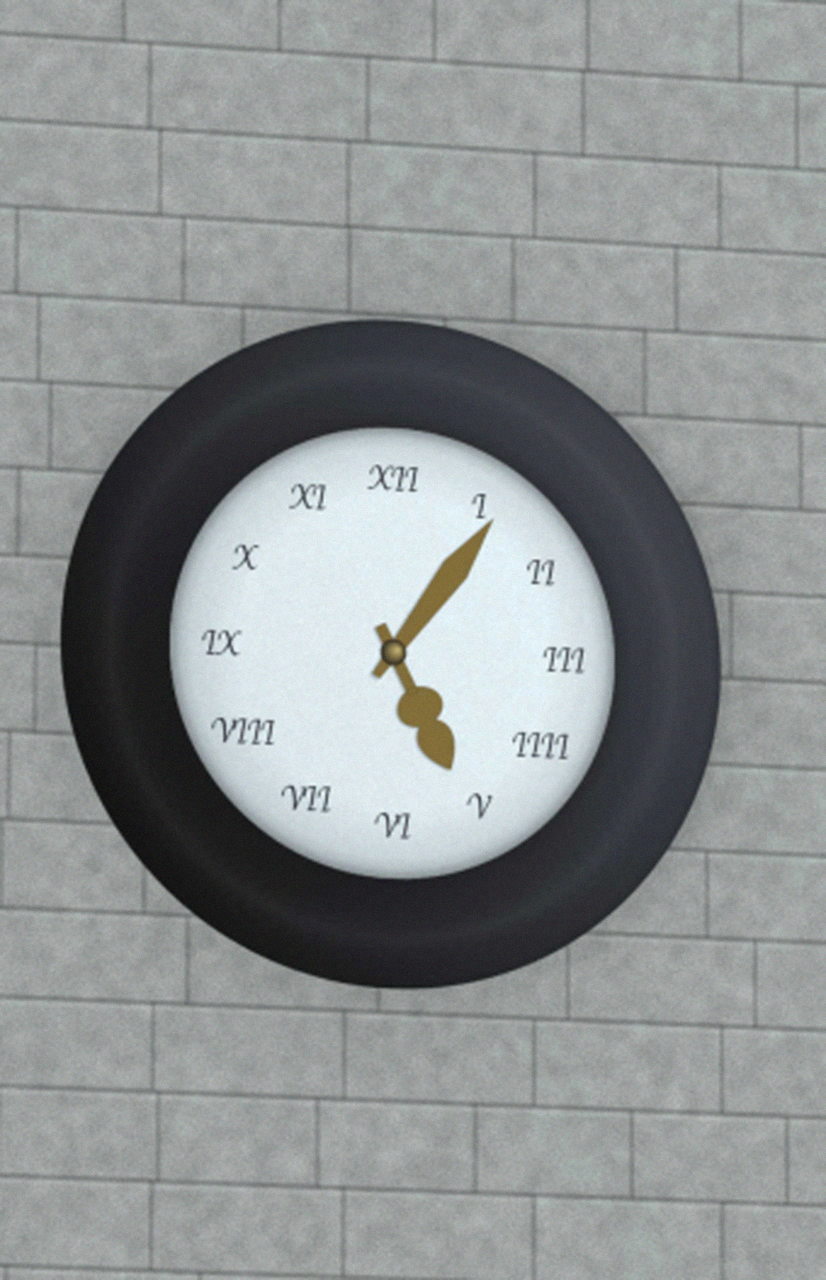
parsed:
5:06
